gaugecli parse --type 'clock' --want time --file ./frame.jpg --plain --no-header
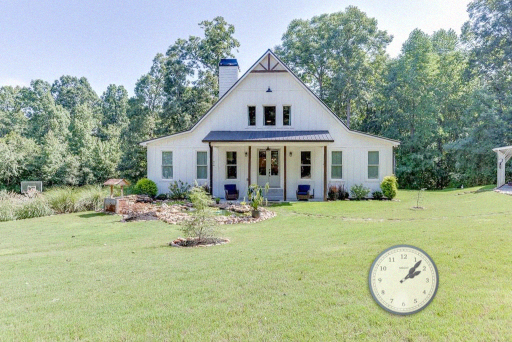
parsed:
2:07
